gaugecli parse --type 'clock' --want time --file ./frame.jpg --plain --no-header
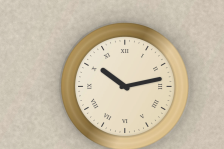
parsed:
10:13
